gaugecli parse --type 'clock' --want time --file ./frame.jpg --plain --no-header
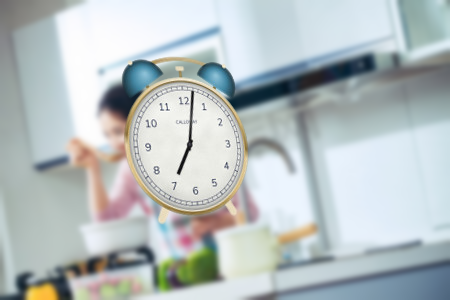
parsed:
7:02
